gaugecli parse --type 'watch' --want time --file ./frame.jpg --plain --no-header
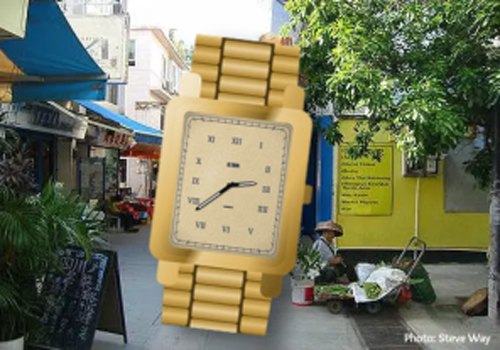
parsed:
2:38
